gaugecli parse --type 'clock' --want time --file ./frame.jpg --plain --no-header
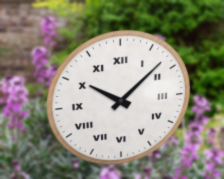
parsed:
10:08
